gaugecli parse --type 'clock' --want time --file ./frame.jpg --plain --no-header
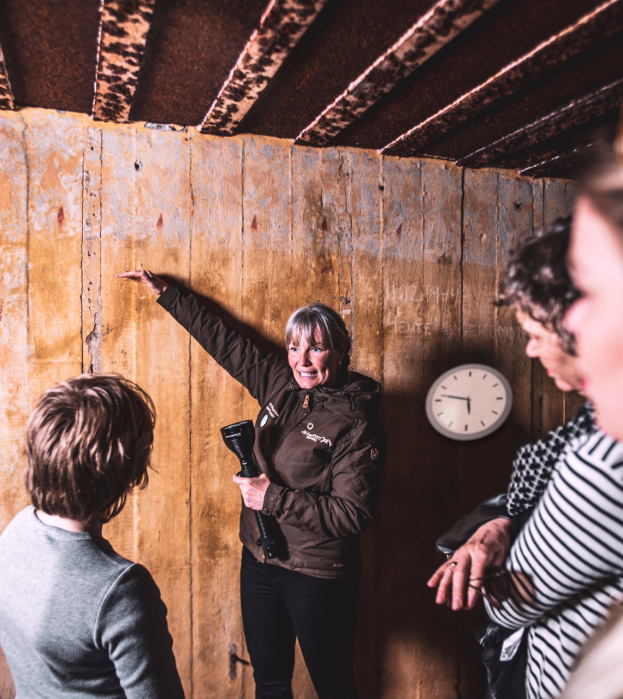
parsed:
5:47
